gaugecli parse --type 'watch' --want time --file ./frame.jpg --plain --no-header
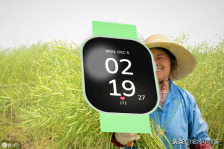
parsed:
2:19
